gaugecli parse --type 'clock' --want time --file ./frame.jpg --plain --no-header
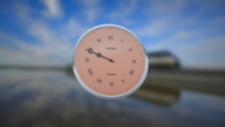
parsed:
9:49
